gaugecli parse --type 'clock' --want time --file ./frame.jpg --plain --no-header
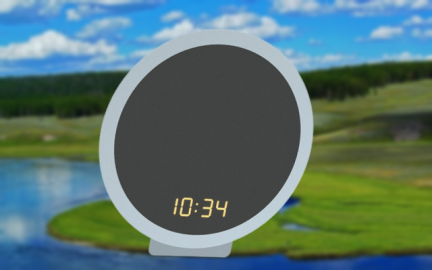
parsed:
10:34
